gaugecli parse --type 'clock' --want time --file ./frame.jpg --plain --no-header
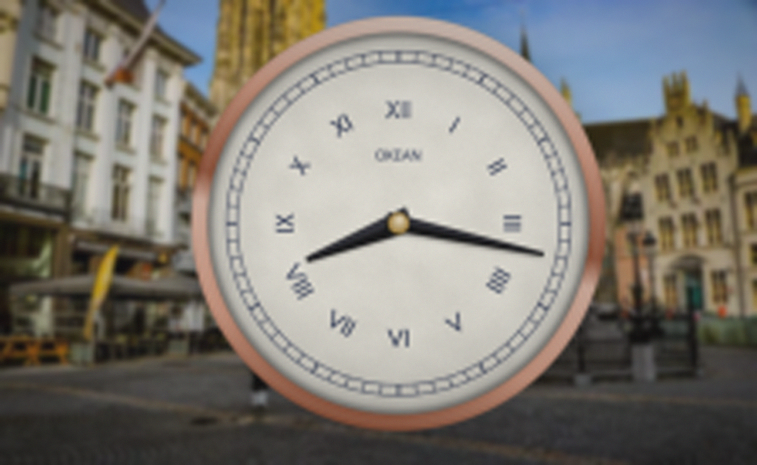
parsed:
8:17
